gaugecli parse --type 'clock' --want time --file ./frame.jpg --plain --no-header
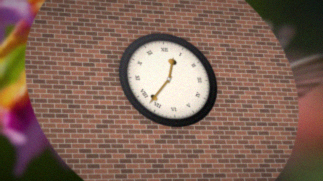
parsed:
12:37
